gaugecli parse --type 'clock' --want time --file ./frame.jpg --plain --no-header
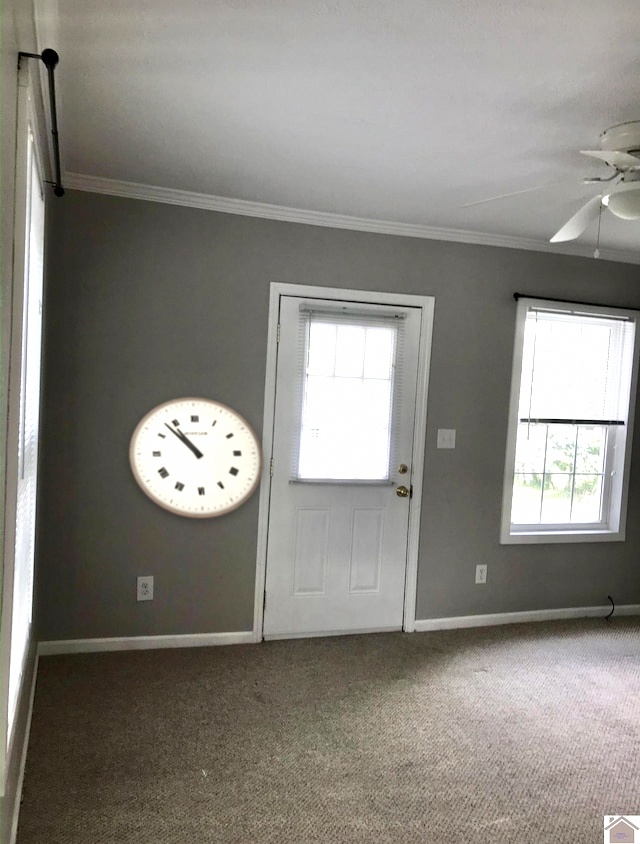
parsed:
10:53
